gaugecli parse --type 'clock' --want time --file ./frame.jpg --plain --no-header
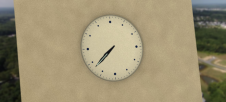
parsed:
7:38
